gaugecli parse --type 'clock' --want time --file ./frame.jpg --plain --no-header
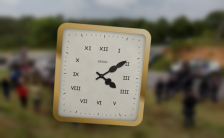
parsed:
4:09
